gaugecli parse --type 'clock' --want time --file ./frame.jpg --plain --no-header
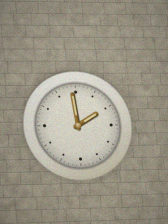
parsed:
1:59
